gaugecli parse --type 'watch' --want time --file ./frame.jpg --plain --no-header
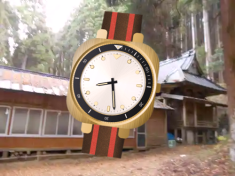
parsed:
8:28
